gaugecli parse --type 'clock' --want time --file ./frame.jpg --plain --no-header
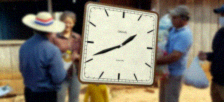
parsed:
1:41
